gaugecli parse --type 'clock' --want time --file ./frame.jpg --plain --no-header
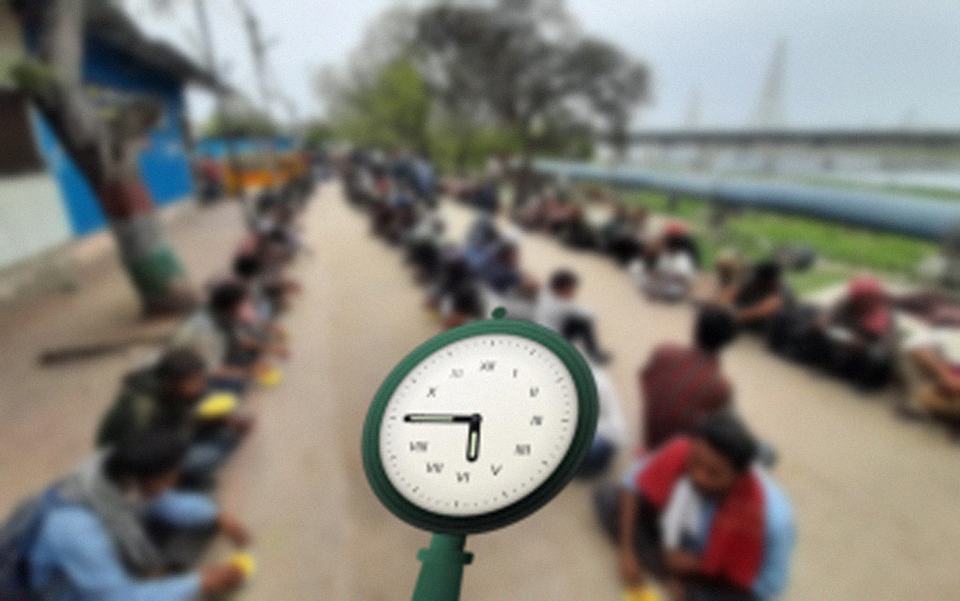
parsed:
5:45
